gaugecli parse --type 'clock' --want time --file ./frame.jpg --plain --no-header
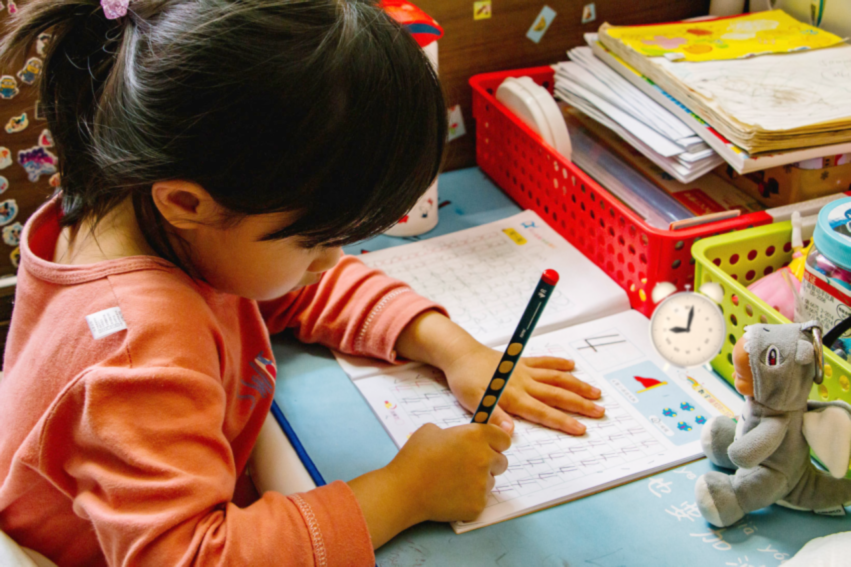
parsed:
9:02
